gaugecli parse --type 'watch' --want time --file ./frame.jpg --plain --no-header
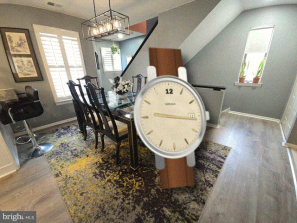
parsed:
9:16
